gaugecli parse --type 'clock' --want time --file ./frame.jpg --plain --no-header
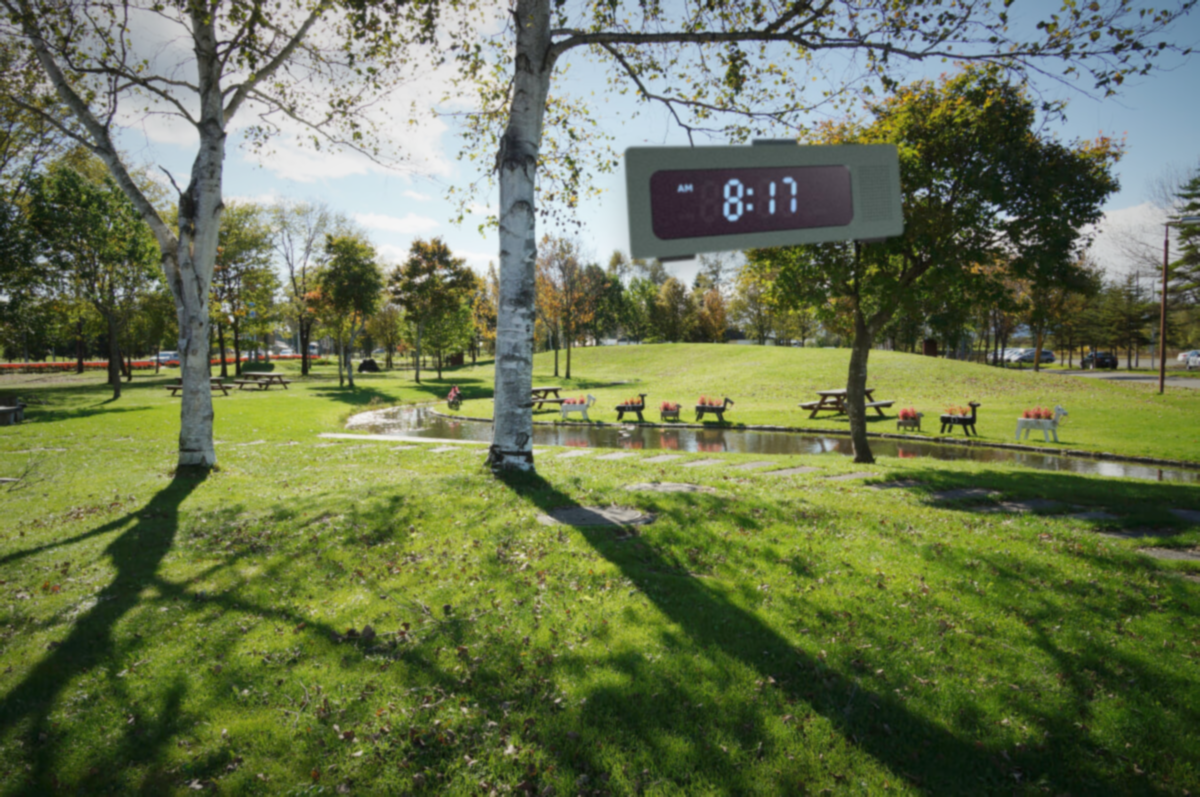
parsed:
8:17
